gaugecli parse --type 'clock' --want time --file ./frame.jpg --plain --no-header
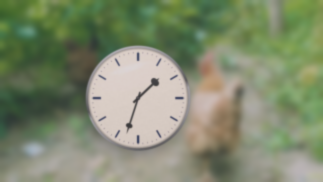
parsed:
1:33
